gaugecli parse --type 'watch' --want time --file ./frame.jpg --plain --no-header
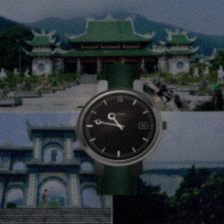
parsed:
10:47
